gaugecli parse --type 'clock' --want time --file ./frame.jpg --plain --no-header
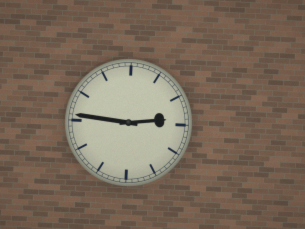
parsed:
2:46
